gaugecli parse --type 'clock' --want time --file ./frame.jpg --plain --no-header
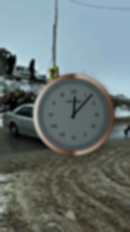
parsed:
12:07
